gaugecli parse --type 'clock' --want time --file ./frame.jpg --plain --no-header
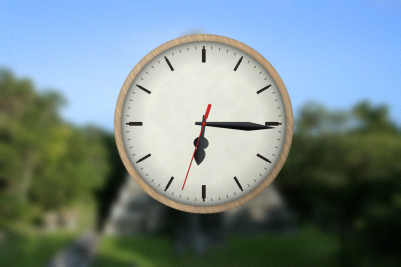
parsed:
6:15:33
